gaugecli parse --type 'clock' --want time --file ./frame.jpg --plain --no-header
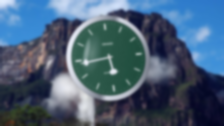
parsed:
5:44
